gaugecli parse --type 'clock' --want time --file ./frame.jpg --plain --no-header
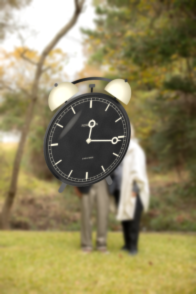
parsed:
12:16
